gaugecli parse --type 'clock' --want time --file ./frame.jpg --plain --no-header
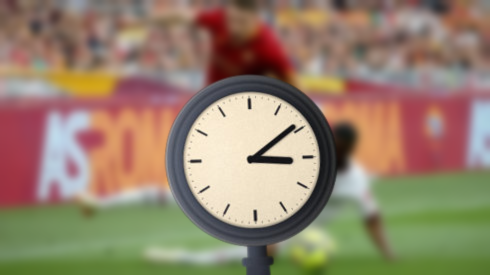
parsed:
3:09
